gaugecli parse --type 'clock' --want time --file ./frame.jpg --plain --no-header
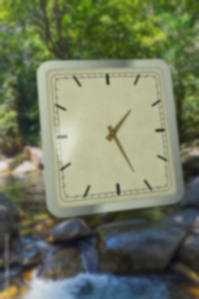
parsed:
1:26
